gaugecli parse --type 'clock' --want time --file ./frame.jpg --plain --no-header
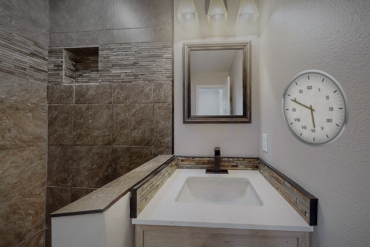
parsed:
5:49
